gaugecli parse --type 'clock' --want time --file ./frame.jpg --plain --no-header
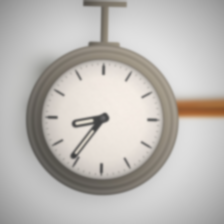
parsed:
8:36
